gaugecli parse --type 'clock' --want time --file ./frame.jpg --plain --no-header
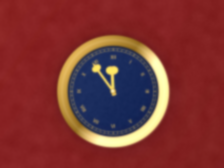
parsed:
11:54
